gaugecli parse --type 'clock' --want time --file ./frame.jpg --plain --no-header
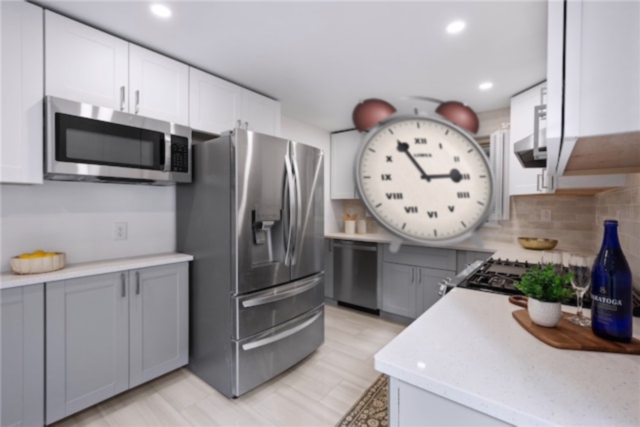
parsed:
2:55
